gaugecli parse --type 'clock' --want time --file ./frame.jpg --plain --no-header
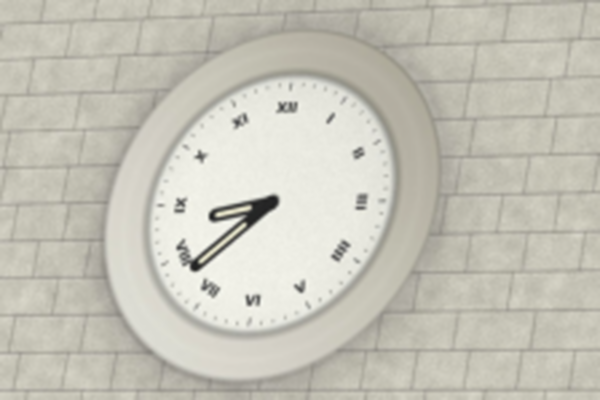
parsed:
8:38
